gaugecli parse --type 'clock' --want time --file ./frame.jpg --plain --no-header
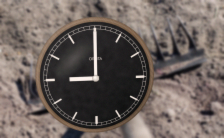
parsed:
9:00
